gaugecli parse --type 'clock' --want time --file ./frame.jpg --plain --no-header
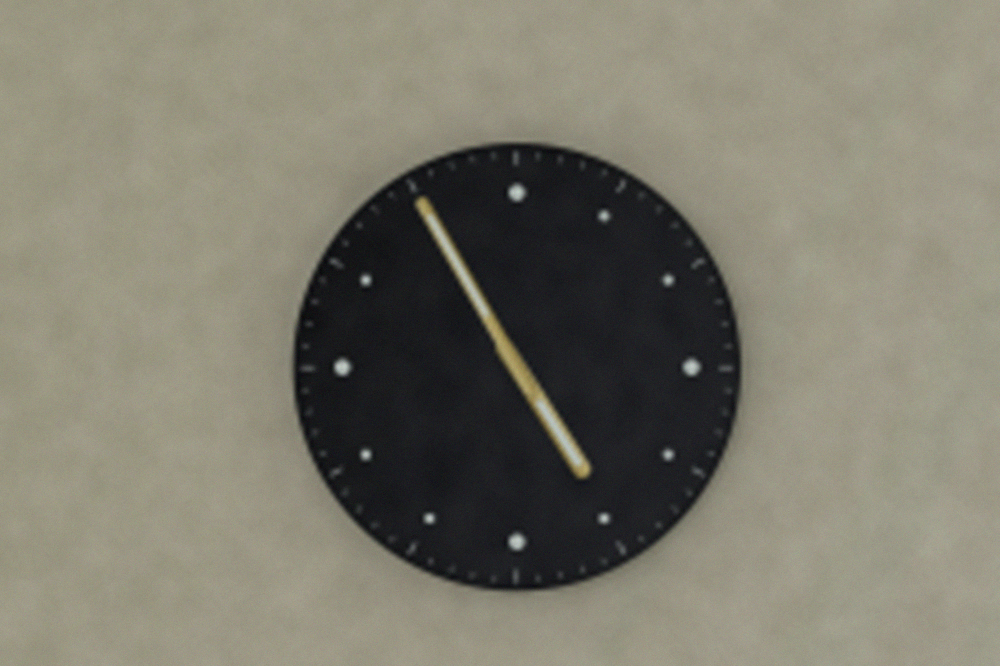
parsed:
4:55
